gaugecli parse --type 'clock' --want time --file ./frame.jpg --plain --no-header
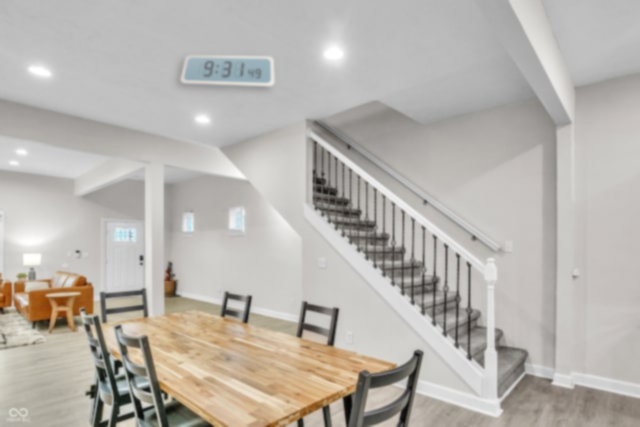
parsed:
9:31
